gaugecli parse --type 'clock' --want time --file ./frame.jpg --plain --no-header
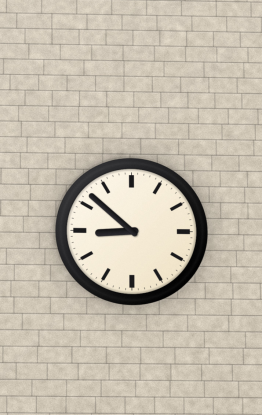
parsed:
8:52
